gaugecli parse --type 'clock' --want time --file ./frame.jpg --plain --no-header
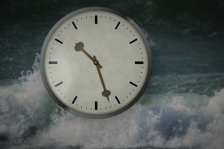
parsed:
10:27
